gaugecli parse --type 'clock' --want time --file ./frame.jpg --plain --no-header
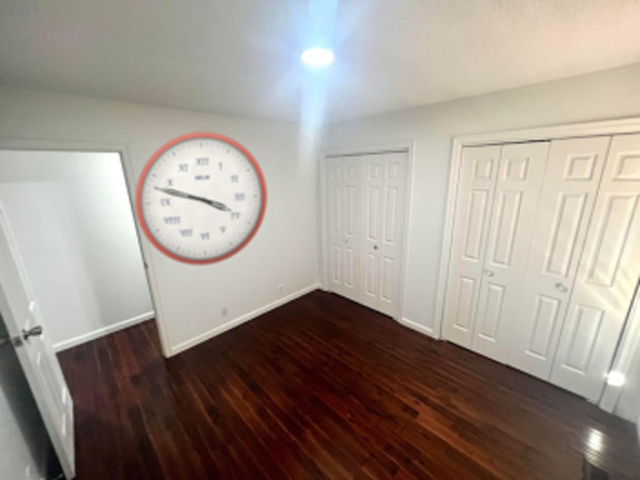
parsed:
3:48
